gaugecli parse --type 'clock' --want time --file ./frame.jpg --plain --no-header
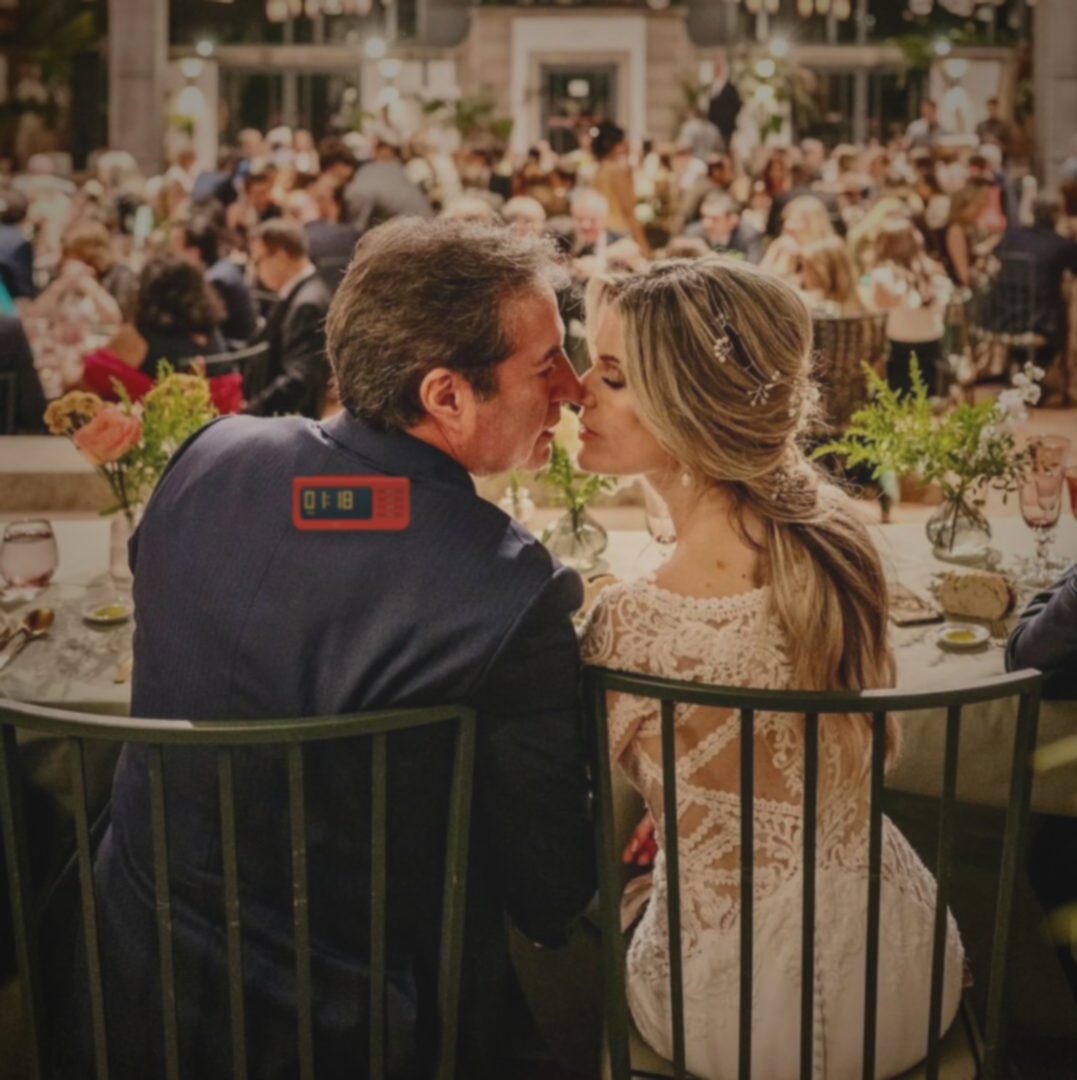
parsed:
1:18
